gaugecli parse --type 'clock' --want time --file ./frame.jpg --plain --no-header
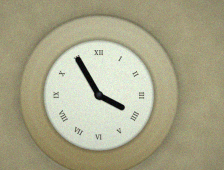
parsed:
3:55
